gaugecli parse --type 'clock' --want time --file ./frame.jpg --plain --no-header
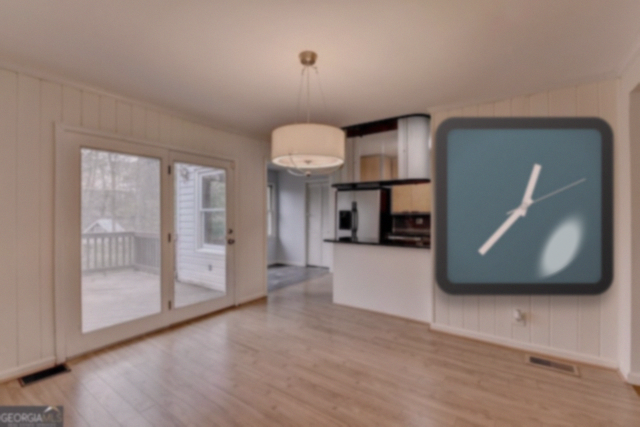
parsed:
12:37:11
